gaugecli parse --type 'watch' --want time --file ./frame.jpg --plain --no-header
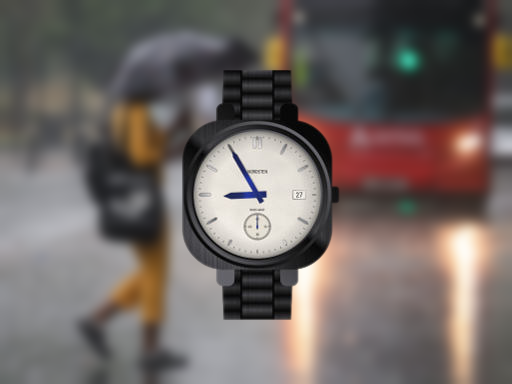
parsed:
8:55
